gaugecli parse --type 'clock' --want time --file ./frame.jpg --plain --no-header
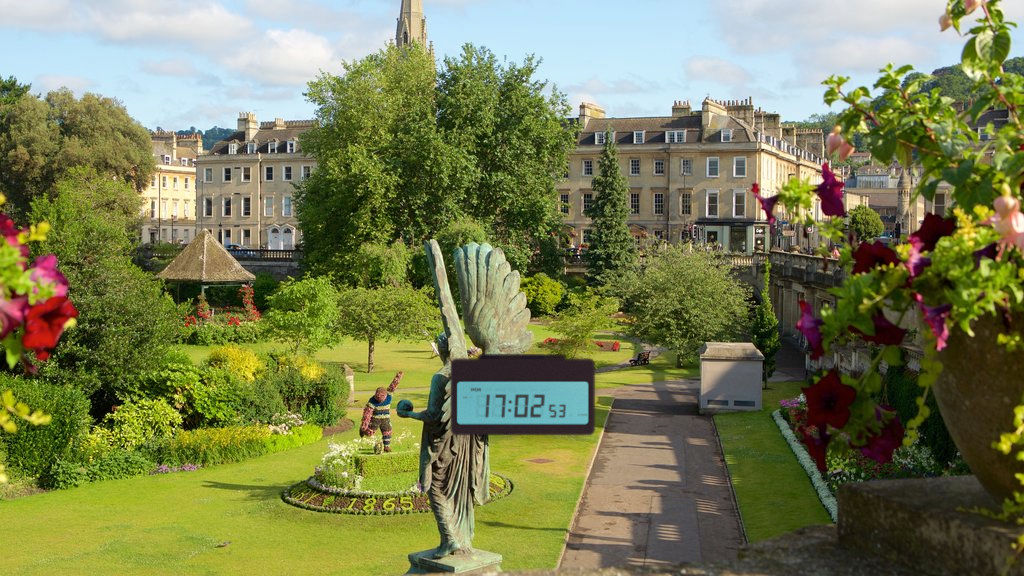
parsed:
17:02:53
